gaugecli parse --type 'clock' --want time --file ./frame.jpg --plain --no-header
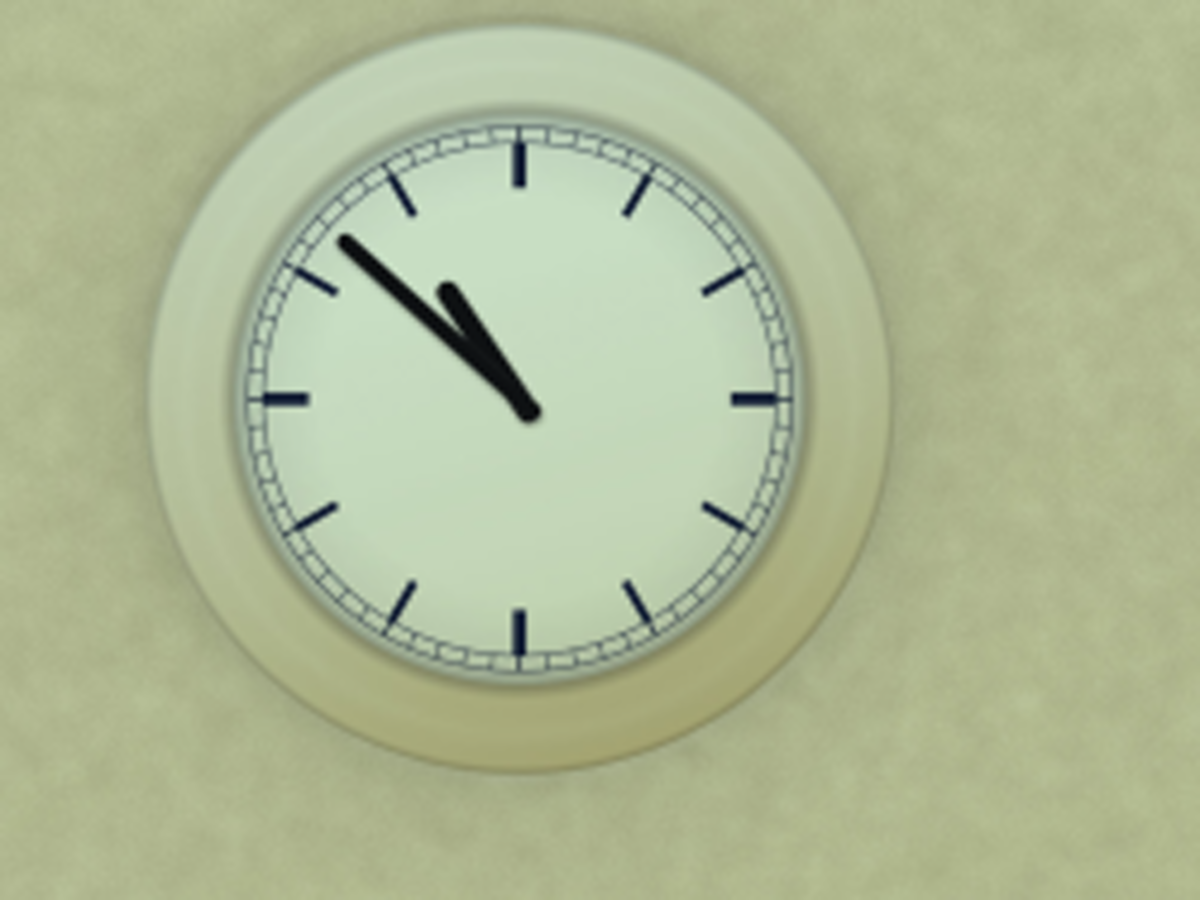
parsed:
10:52
